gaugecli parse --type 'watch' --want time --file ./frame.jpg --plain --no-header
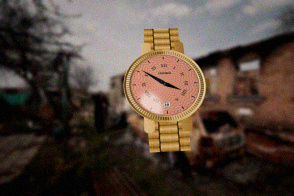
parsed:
3:51
